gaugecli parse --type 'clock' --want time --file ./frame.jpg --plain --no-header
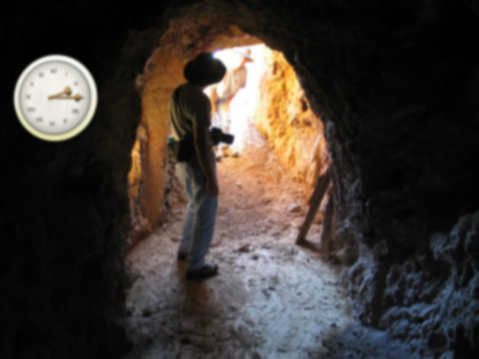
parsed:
2:15
